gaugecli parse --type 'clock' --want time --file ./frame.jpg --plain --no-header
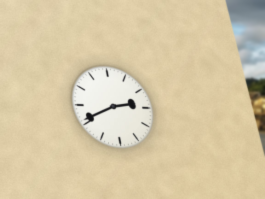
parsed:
2:41
